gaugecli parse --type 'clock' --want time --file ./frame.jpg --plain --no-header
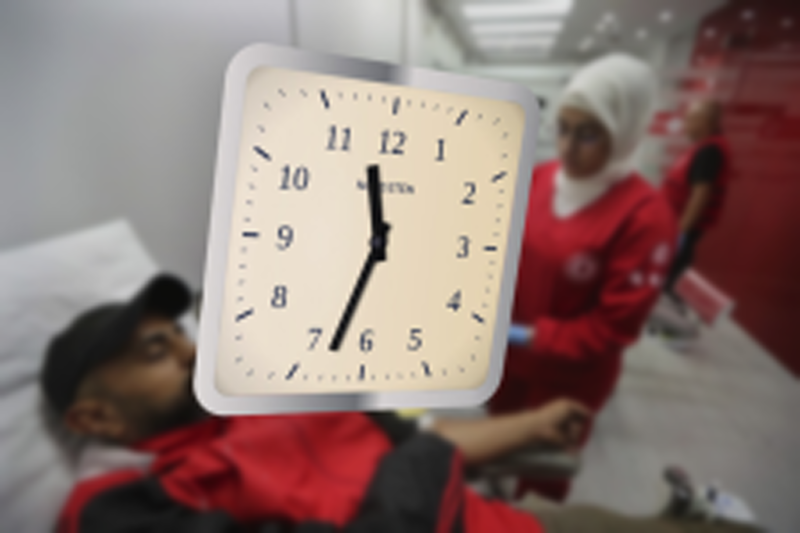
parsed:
11:33
